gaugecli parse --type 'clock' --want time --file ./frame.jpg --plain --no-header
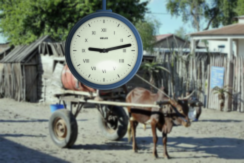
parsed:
9:13
